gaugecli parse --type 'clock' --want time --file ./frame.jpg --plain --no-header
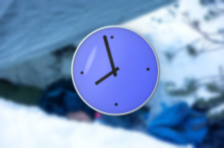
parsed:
7:58
